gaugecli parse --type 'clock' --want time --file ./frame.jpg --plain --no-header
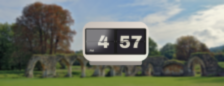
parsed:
4:57
